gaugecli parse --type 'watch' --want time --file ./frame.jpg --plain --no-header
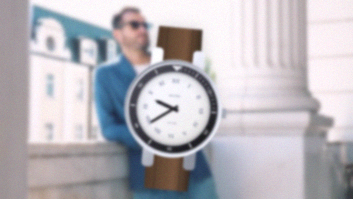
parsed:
9:39
